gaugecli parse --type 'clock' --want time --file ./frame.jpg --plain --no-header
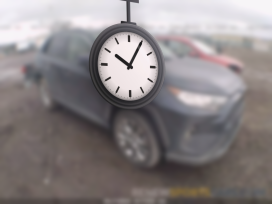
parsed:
10:05
